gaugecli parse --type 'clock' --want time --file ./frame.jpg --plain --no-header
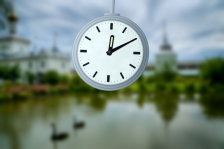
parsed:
12:10
